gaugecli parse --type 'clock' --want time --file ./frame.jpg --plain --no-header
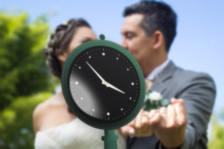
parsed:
3:53
